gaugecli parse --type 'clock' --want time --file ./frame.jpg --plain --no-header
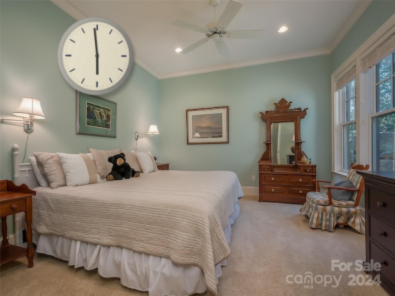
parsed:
5:59
